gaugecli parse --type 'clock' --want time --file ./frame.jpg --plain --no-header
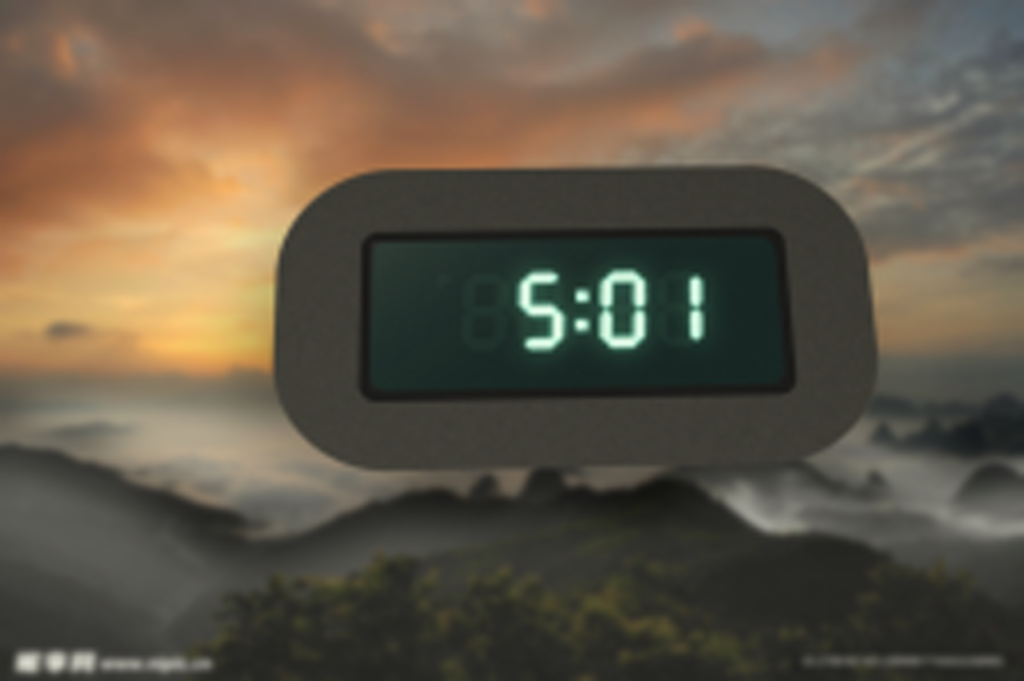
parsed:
5:01
